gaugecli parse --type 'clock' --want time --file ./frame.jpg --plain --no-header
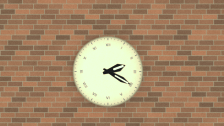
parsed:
2:20
